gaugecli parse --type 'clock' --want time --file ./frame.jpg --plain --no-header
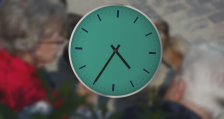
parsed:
4:35
